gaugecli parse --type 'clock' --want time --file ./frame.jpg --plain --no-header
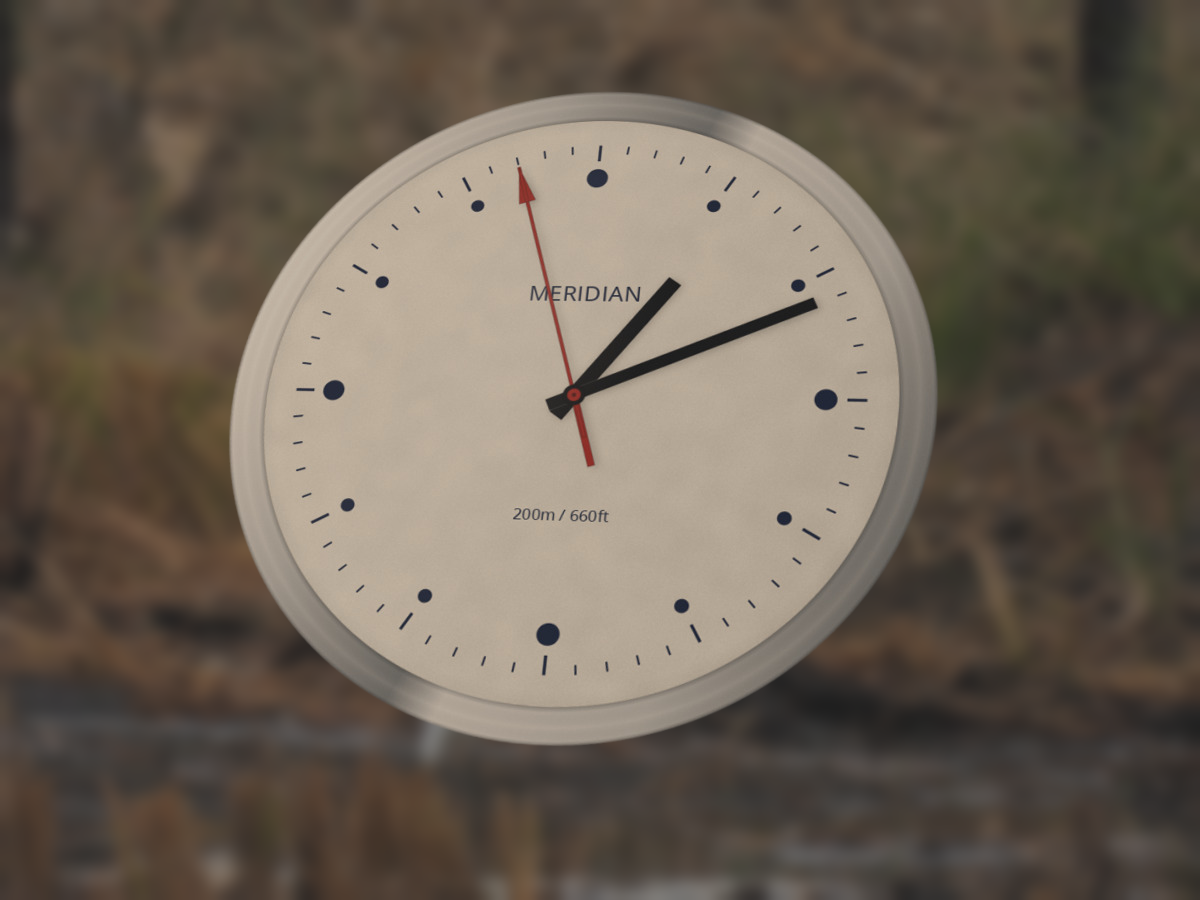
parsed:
1:10:57
